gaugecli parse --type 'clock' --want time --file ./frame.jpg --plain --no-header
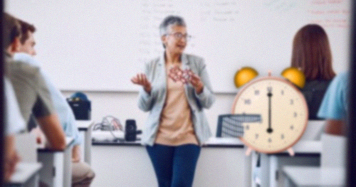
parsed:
6:00
